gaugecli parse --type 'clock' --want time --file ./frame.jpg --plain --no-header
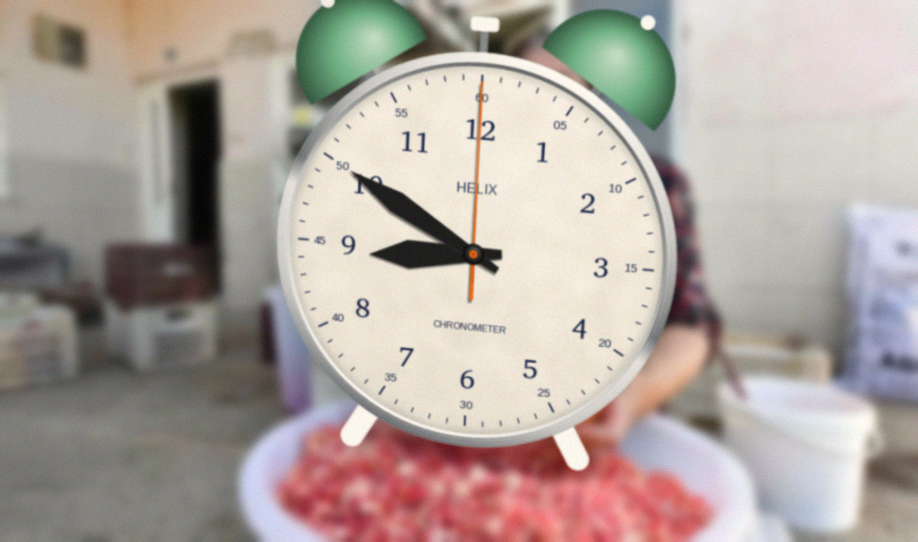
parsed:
8:50:00
